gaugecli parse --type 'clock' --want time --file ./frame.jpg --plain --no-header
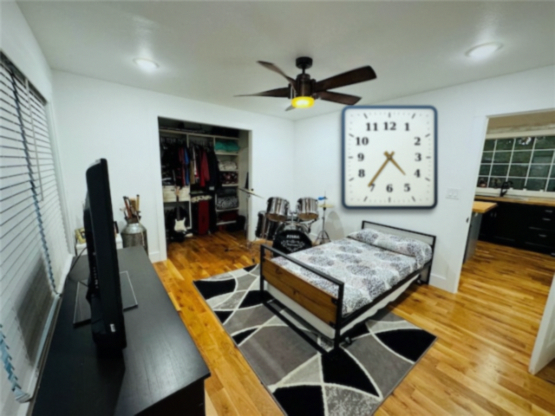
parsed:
4:36
